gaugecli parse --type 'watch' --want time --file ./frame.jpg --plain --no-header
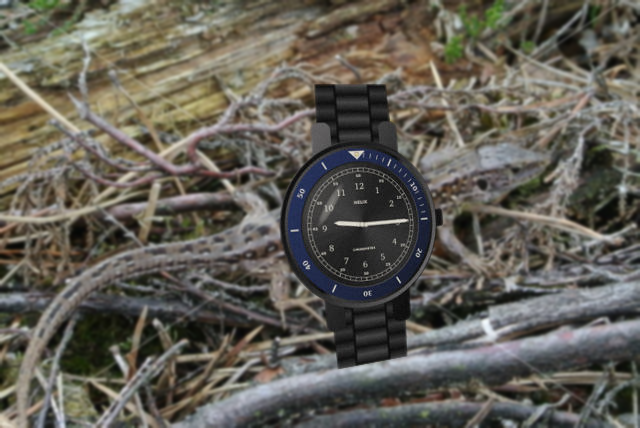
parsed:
9:15
